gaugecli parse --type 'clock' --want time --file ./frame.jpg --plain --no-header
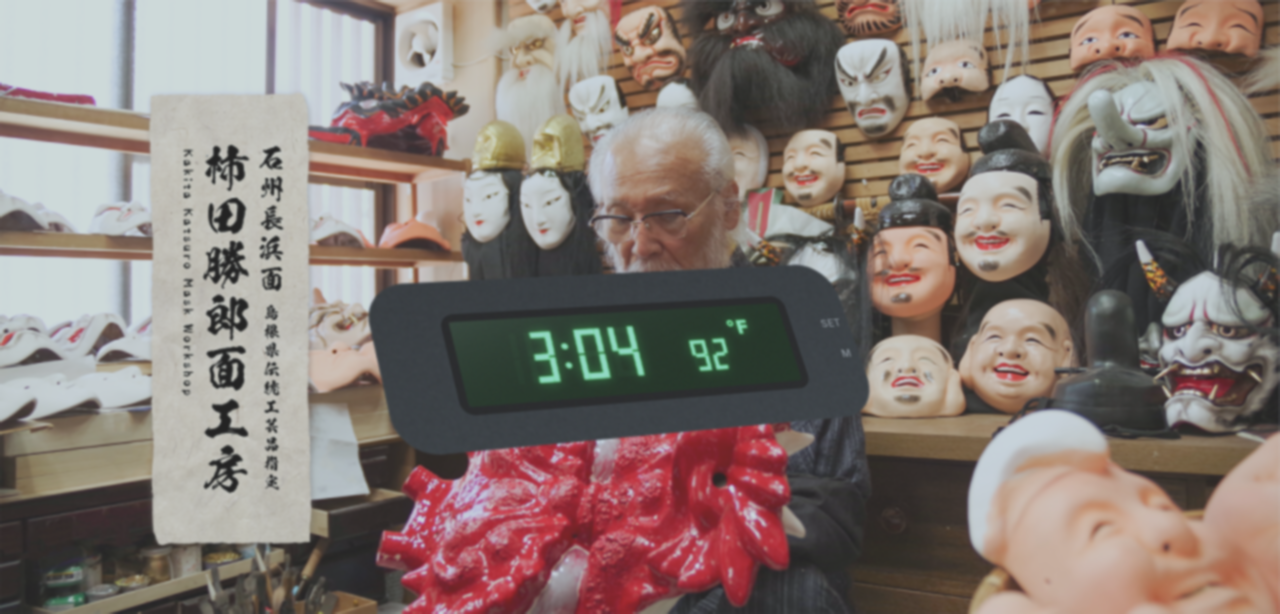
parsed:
3:04
